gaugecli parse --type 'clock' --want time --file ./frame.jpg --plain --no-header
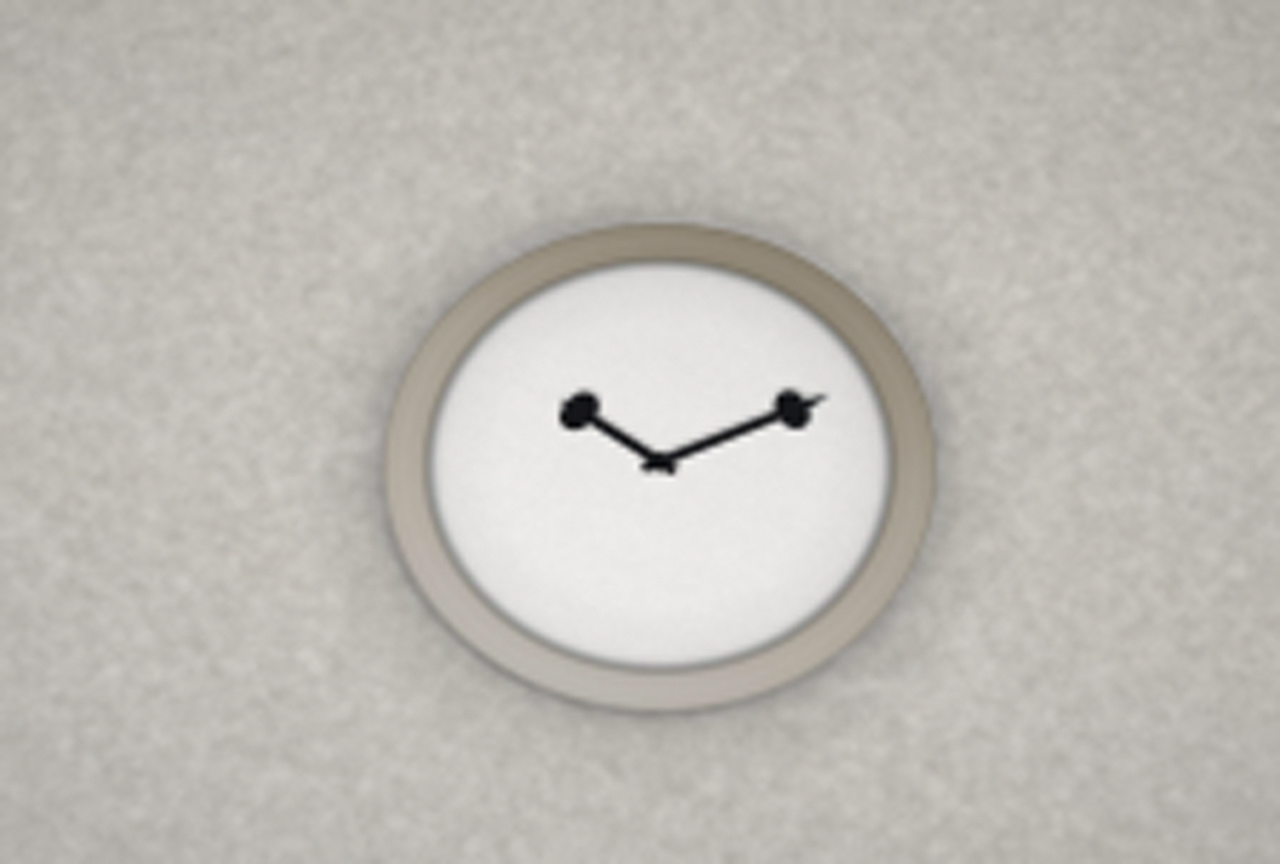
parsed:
10:11
